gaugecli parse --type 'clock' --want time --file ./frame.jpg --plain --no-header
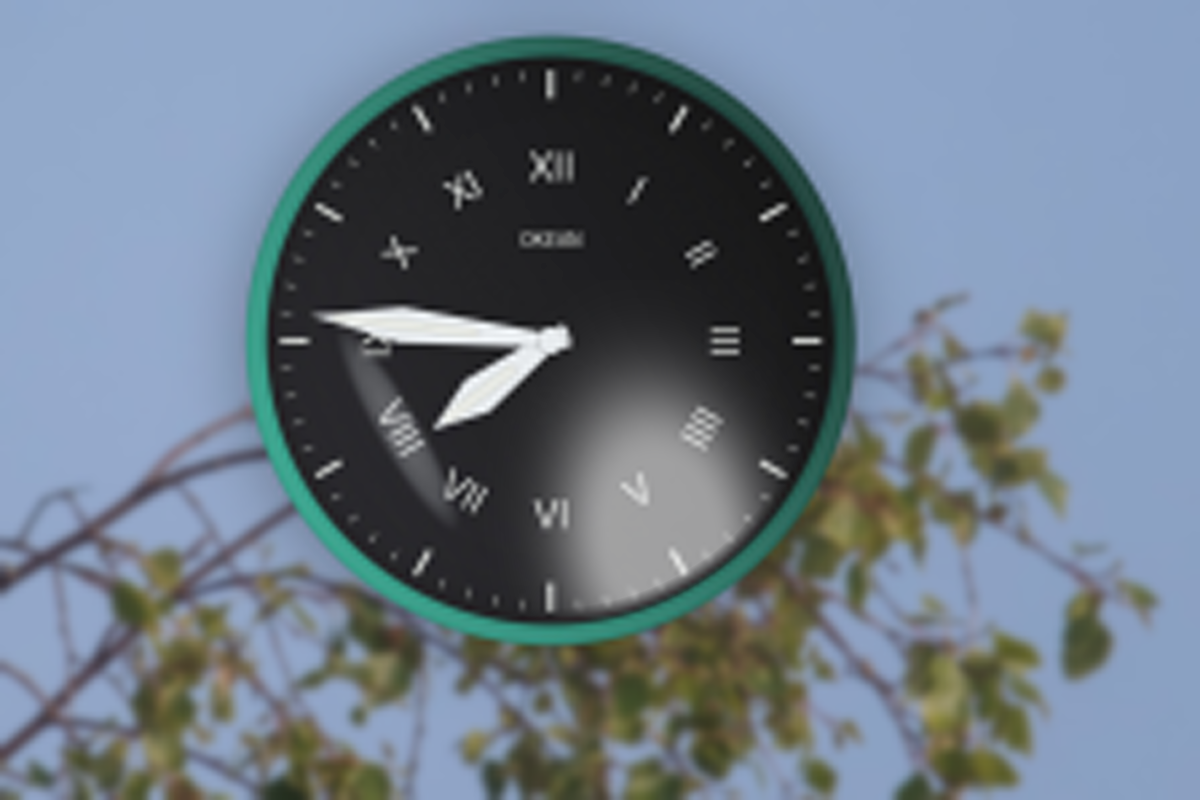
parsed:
7:46
